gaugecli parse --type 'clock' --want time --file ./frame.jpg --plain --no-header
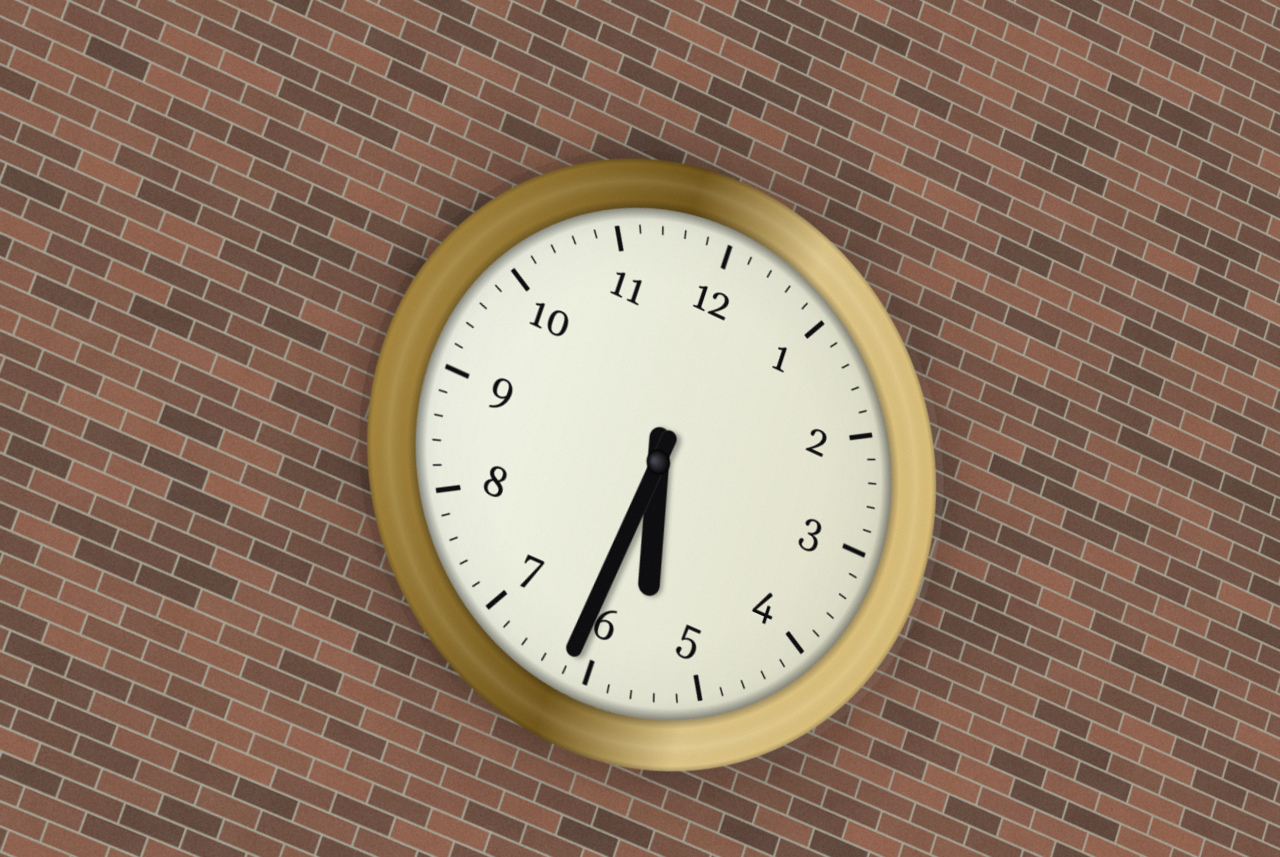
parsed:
5:31
